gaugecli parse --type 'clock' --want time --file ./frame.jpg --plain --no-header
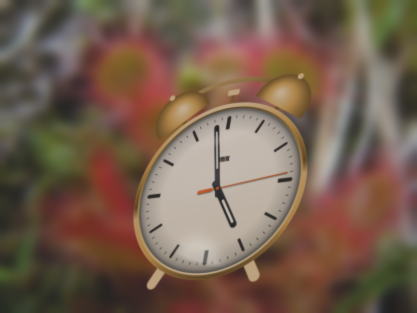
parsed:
4:58:14
